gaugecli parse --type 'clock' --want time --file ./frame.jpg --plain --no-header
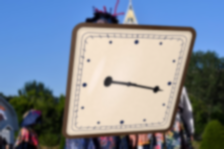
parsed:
9:17
